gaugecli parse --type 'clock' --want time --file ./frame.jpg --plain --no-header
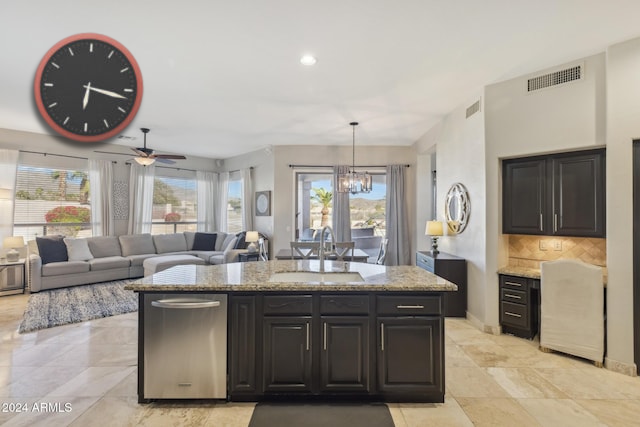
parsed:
6:17
